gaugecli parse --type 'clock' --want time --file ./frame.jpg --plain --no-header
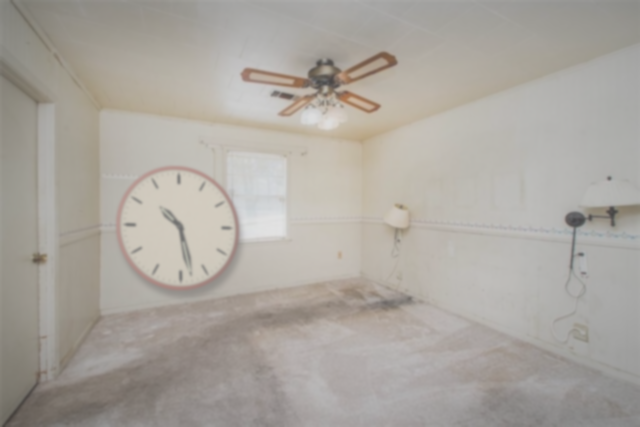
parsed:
10:28
